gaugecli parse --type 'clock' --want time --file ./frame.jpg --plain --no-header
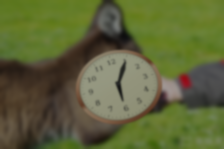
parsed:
6:05
